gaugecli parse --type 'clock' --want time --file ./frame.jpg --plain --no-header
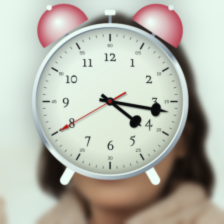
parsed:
4:16:40
